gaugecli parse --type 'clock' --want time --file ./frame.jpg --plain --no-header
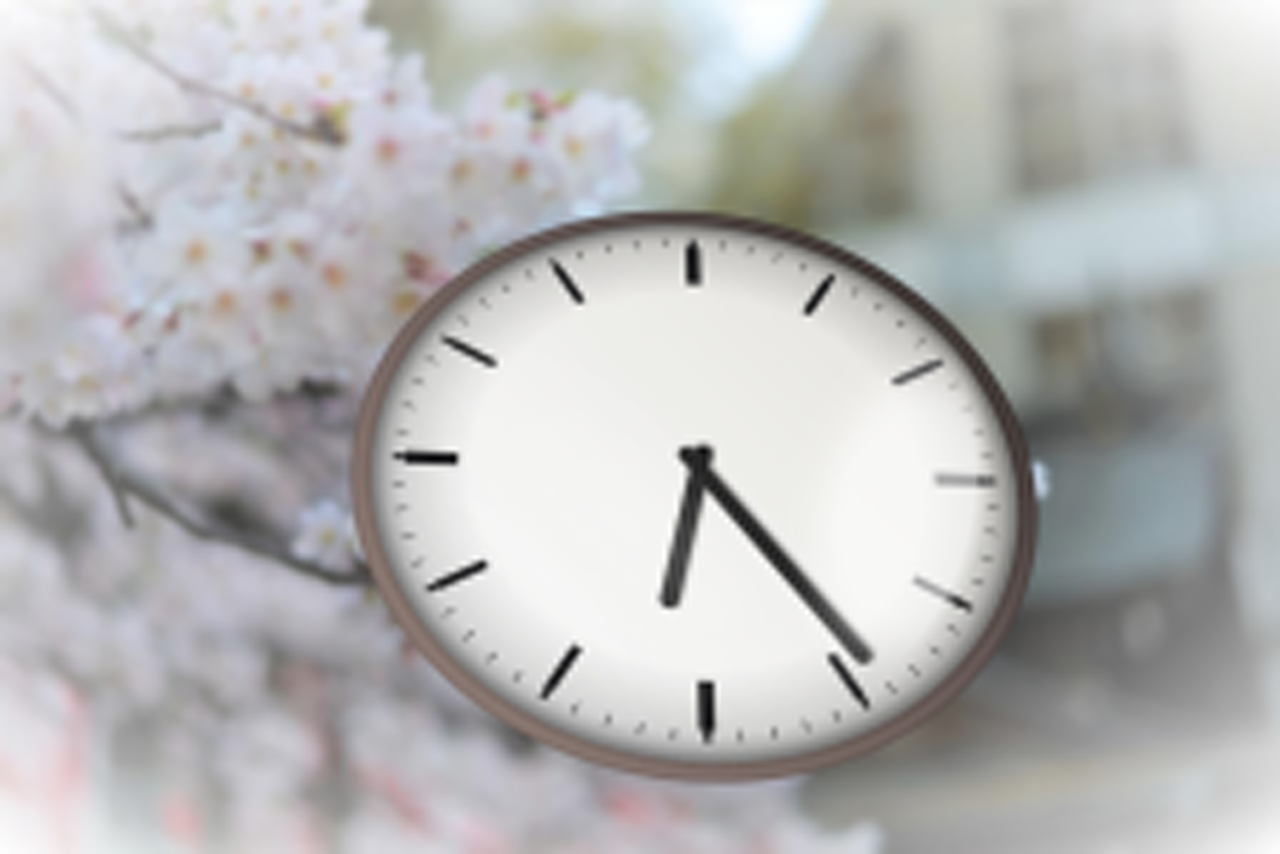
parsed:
6:24
